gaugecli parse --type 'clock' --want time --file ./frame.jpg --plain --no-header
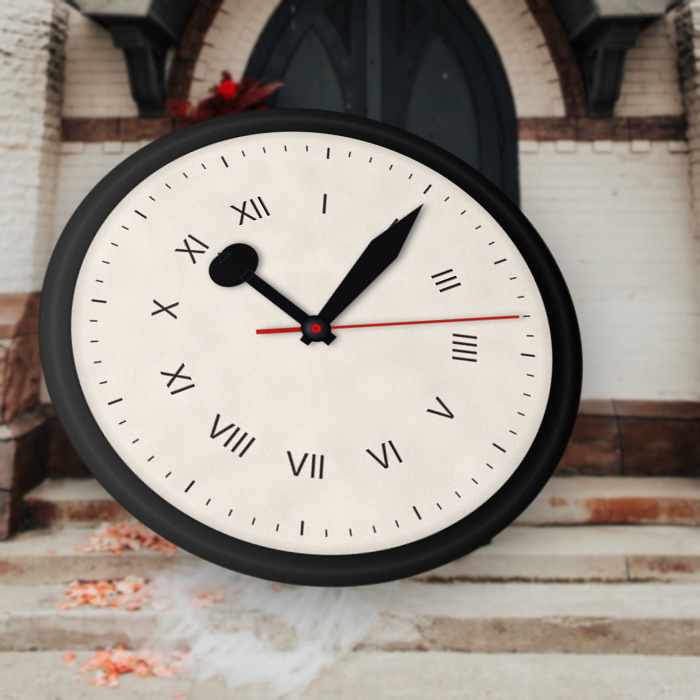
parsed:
11:10:18
